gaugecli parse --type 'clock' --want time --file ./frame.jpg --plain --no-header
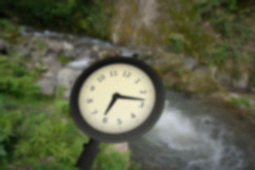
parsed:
6:13
